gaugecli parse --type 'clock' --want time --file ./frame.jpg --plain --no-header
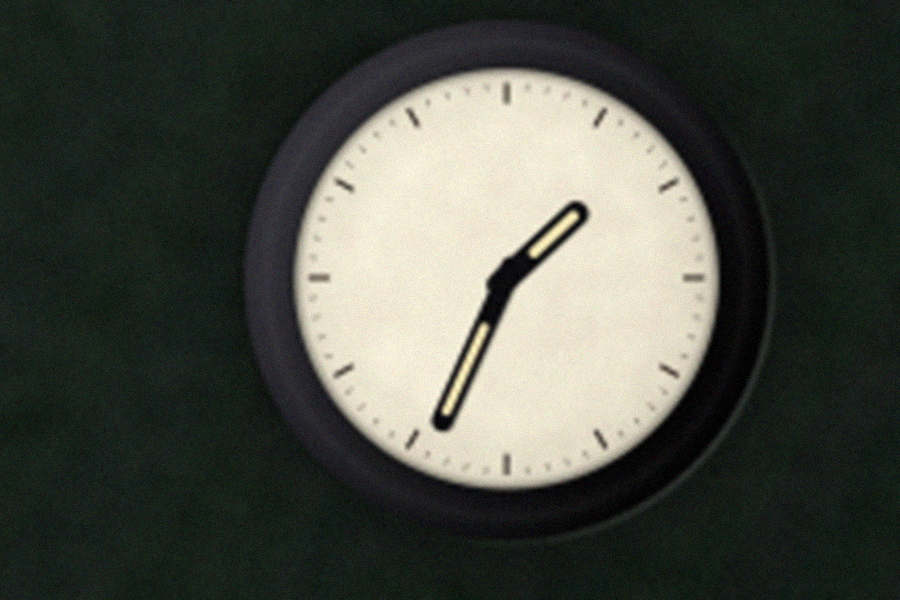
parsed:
1:34
